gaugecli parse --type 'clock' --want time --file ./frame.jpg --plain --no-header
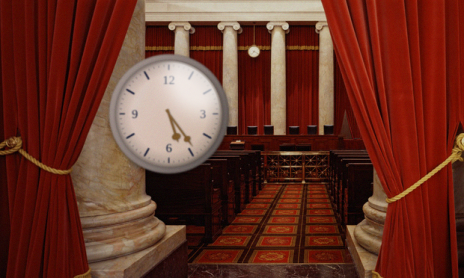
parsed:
5:24
